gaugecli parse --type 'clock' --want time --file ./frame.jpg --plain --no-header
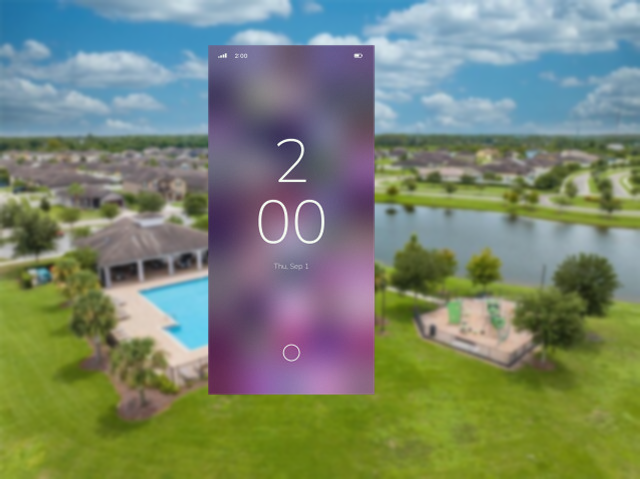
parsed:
2:00
